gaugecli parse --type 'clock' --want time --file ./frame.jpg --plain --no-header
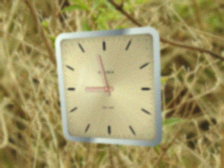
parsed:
8:58
